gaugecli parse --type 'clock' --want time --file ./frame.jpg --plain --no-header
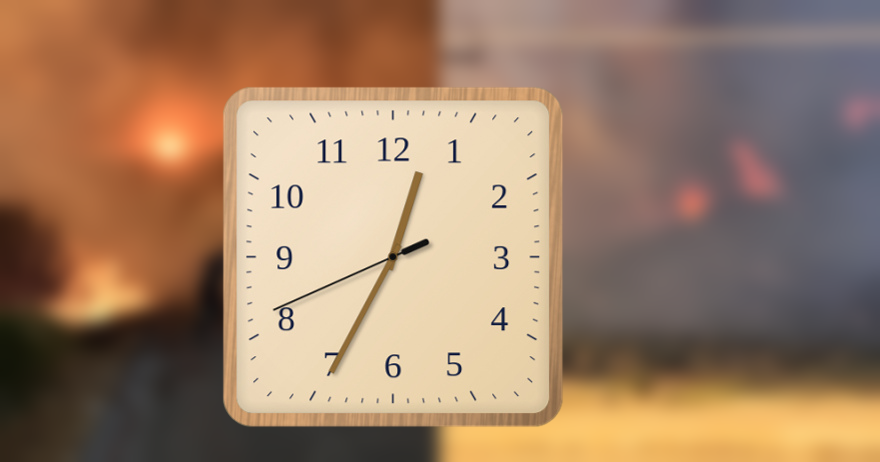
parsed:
12:34:41
